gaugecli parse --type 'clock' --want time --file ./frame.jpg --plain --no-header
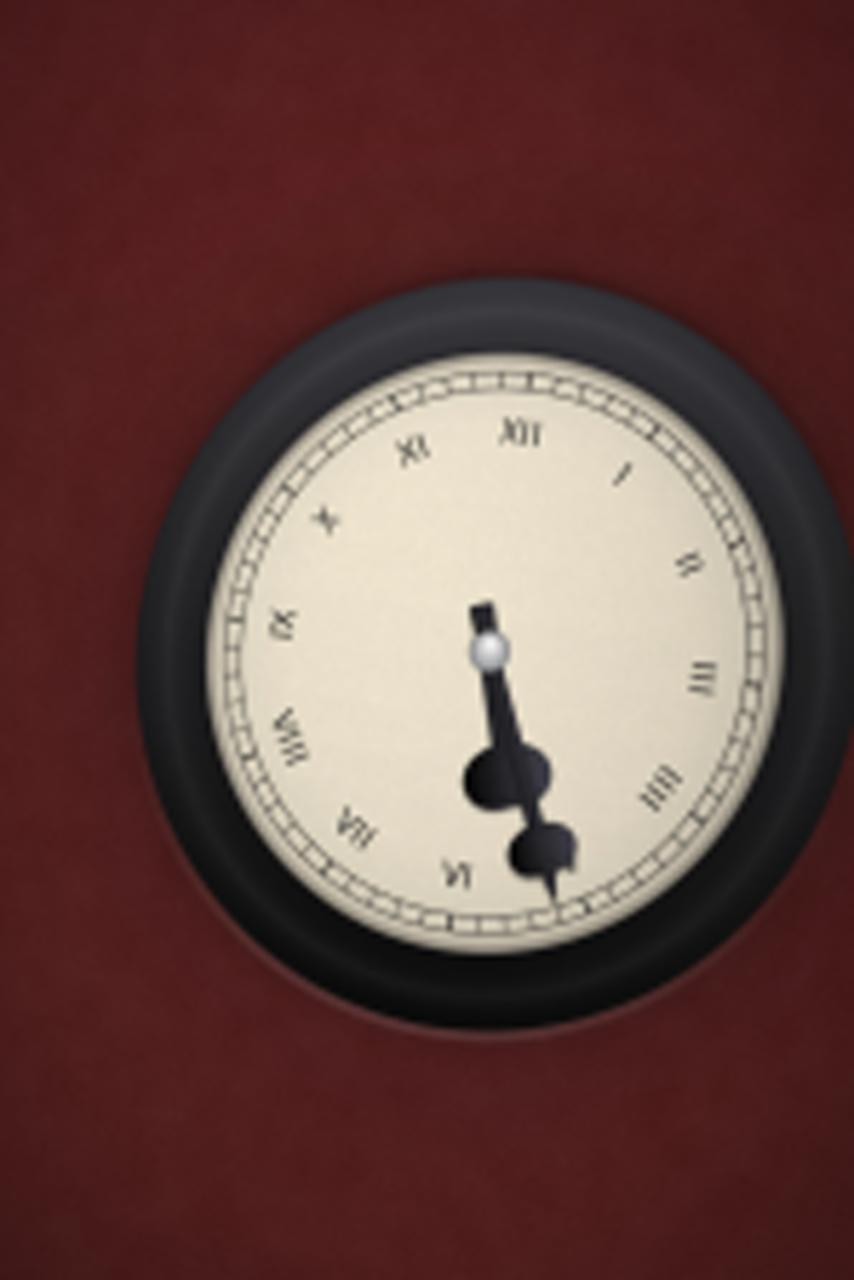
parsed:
5:26
